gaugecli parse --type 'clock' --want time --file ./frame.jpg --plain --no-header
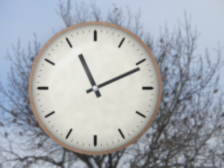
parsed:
11:11
